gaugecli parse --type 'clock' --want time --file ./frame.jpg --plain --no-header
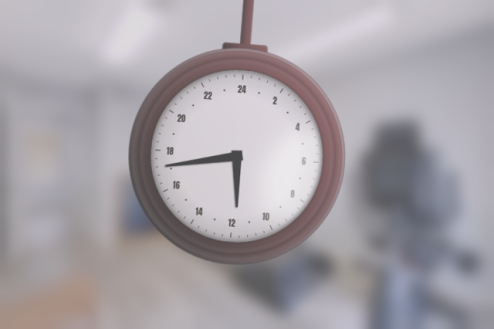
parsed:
11:43
